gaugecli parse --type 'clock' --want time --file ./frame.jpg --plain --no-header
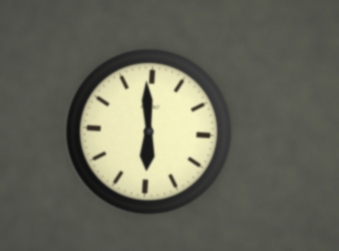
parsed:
5:59
